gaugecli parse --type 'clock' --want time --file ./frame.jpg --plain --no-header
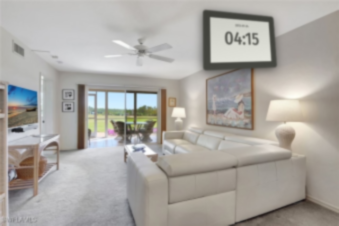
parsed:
4:15
